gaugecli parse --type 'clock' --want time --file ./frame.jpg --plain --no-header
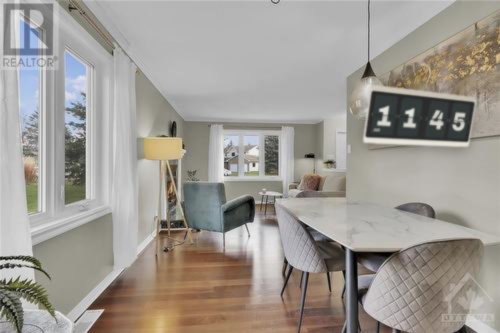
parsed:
11:45
